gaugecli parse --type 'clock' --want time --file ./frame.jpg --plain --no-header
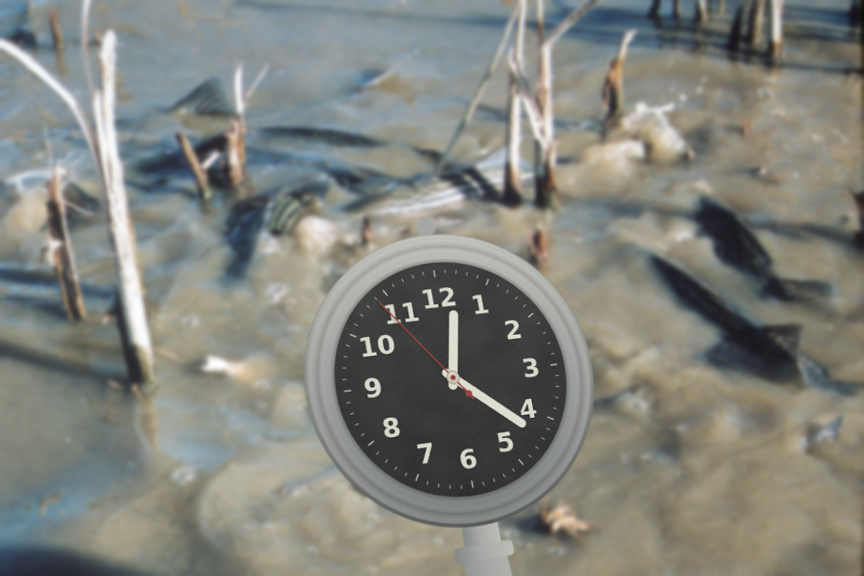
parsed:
12:21:54
